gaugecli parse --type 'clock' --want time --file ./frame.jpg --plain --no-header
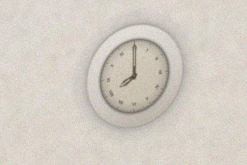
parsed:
8:00
